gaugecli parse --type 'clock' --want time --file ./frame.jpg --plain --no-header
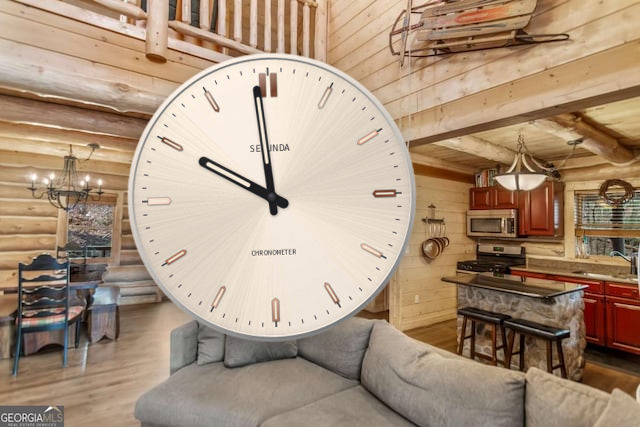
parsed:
9:59
